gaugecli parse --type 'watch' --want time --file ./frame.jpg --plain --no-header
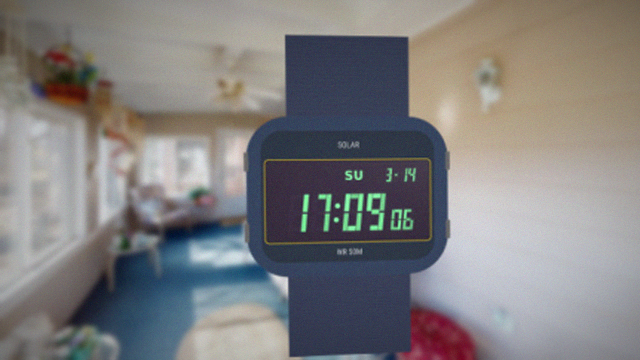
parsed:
17:09:06
